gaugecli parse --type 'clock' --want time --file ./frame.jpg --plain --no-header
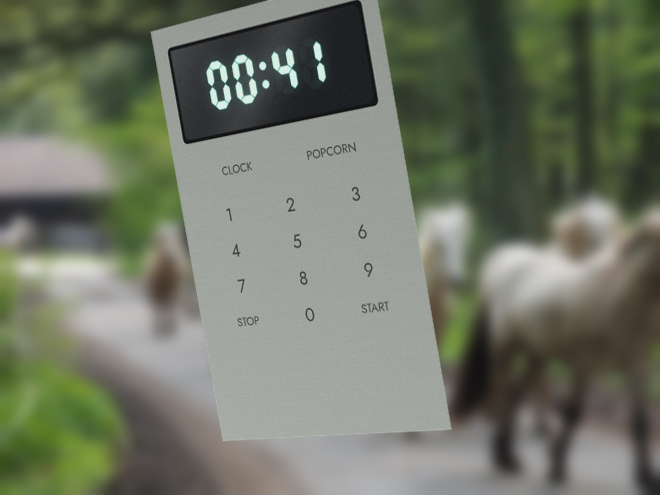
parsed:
0:41
